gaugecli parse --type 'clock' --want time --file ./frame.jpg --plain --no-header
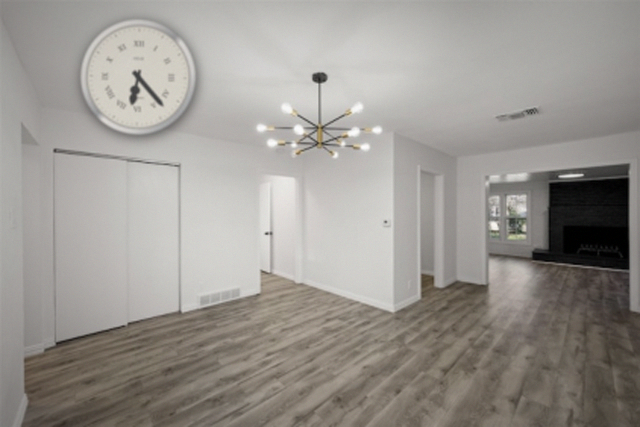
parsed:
6:23
